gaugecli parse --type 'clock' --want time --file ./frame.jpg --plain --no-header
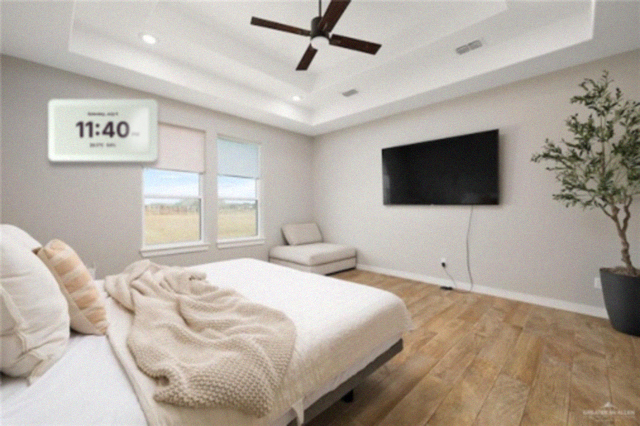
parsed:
11:40
